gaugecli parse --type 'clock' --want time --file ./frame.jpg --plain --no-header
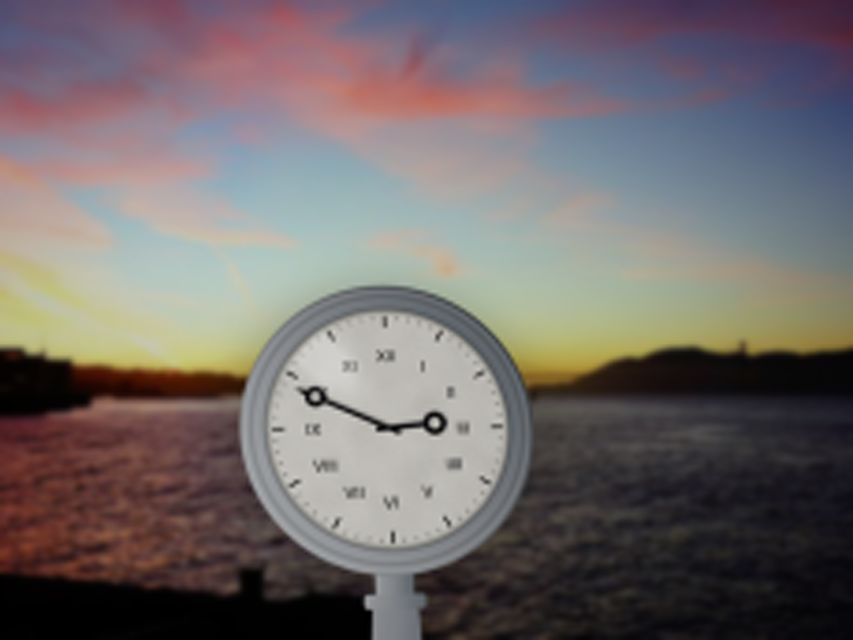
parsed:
2:49
